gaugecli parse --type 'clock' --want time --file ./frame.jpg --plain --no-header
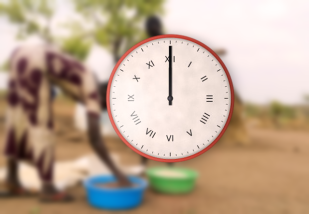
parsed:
12:00
